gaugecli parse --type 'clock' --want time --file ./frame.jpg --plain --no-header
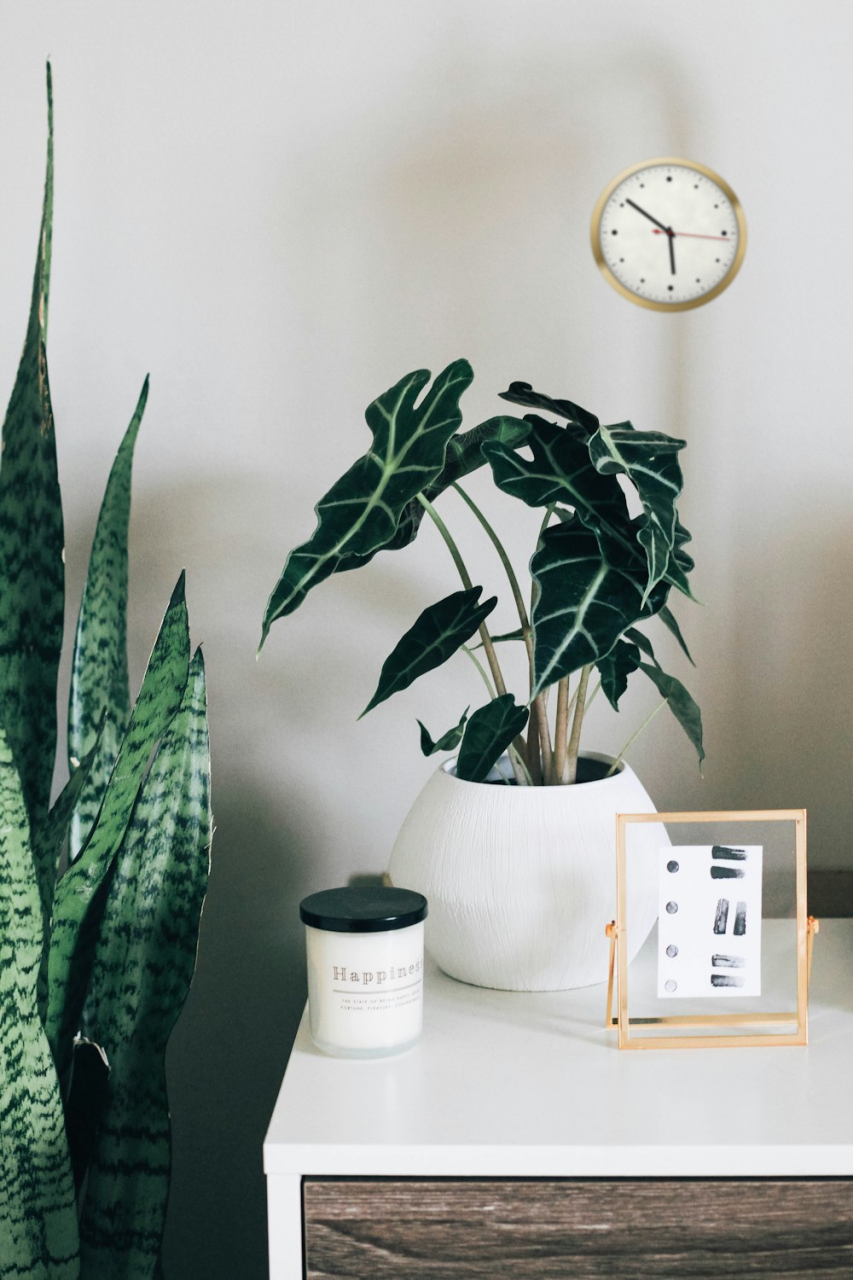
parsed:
5:51:16
